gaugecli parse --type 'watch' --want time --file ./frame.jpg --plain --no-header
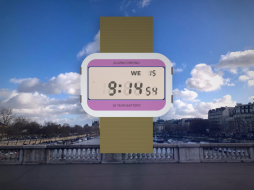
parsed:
9:14:54
